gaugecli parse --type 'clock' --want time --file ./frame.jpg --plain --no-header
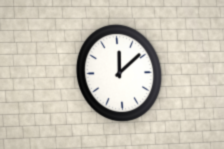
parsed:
12:09
